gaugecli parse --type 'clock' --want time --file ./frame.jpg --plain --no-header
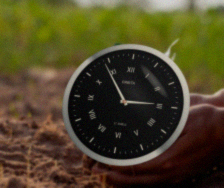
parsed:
2:54
